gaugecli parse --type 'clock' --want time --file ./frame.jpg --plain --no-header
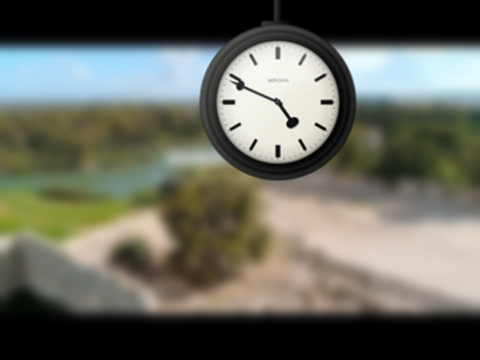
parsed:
4:49
